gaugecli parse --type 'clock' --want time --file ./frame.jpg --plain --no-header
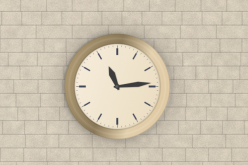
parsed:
11:14
